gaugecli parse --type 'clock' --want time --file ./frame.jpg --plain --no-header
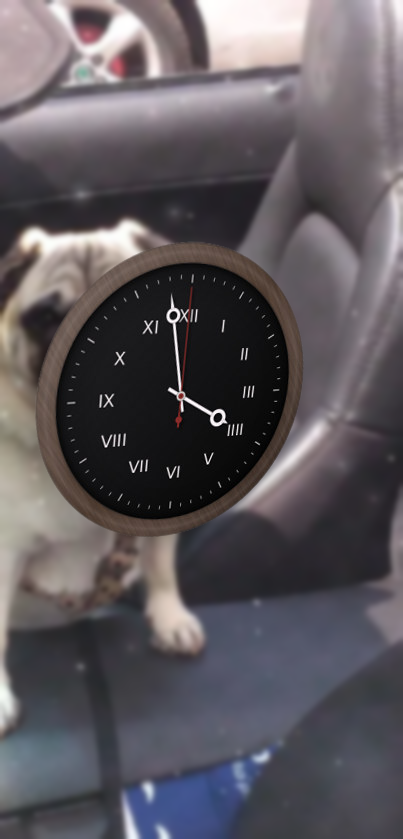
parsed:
3:58:00
